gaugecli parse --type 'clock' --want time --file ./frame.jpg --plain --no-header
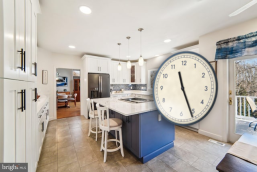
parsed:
11:26
